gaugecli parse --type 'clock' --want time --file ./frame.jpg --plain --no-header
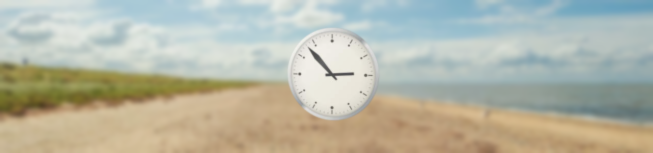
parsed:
2:53
